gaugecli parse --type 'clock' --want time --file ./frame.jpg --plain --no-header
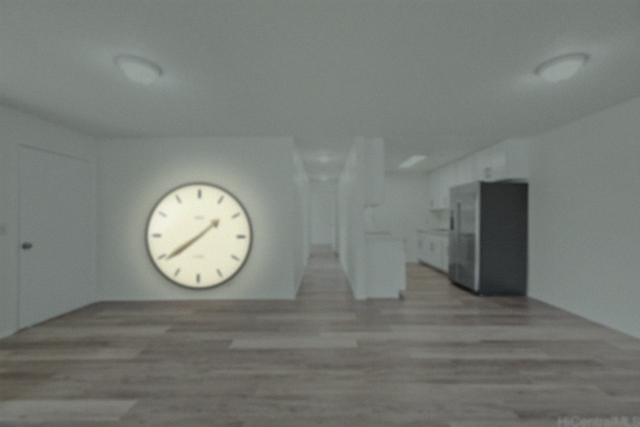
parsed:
1:39
